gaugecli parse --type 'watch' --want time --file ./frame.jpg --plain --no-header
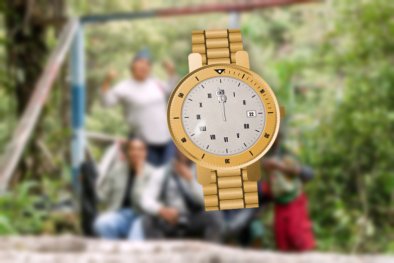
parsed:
11:59
